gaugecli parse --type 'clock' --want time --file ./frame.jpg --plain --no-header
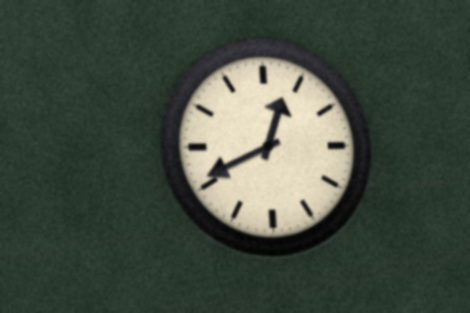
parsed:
12:41
